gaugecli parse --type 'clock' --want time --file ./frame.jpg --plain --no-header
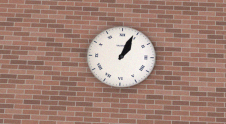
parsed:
1:04
